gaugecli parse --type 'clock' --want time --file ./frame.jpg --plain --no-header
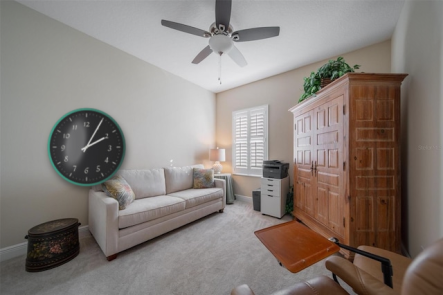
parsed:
2:05
